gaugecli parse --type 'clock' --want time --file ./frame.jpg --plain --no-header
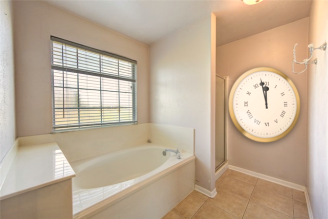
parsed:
11:58
